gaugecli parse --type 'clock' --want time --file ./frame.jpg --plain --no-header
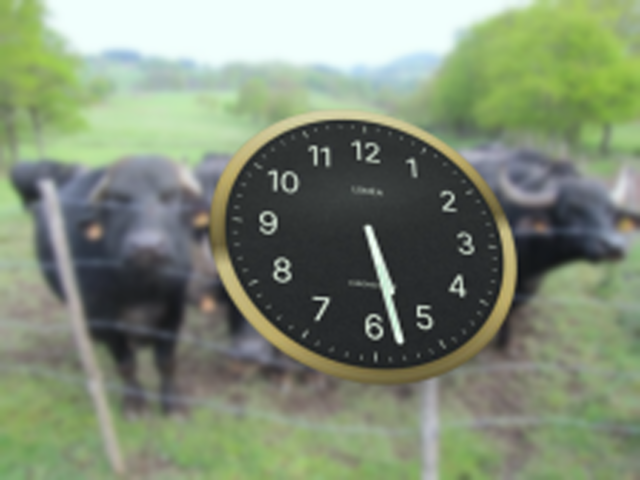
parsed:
5:28
